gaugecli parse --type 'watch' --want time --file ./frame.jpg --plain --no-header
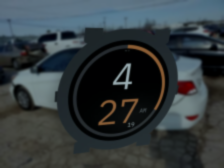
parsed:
4:27
